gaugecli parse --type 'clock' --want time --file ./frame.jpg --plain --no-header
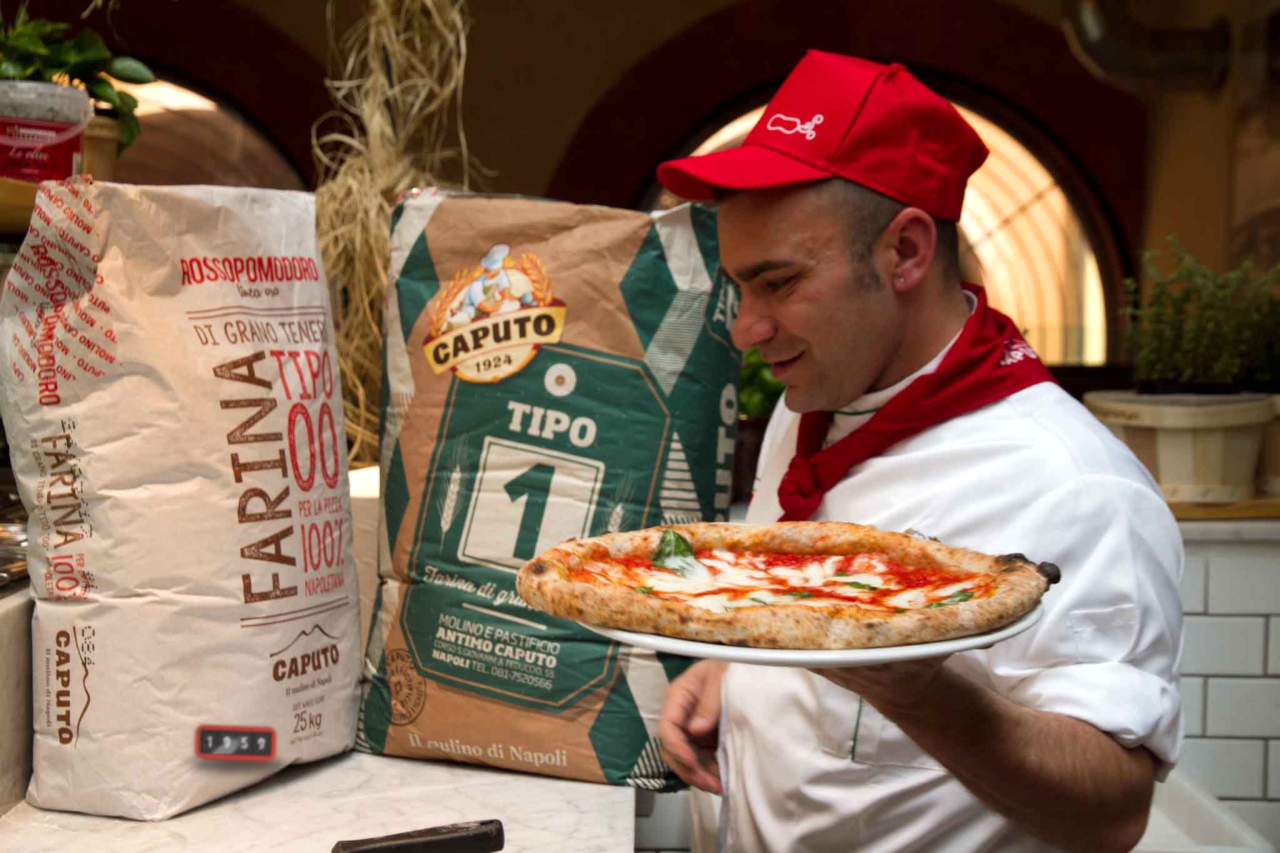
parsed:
19:59
